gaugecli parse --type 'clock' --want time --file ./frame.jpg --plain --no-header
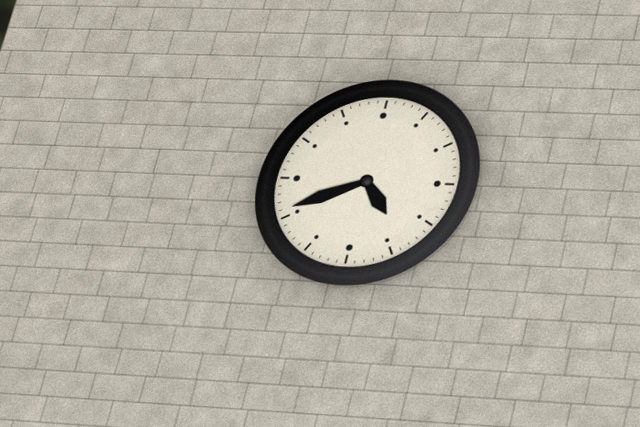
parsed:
4:41
